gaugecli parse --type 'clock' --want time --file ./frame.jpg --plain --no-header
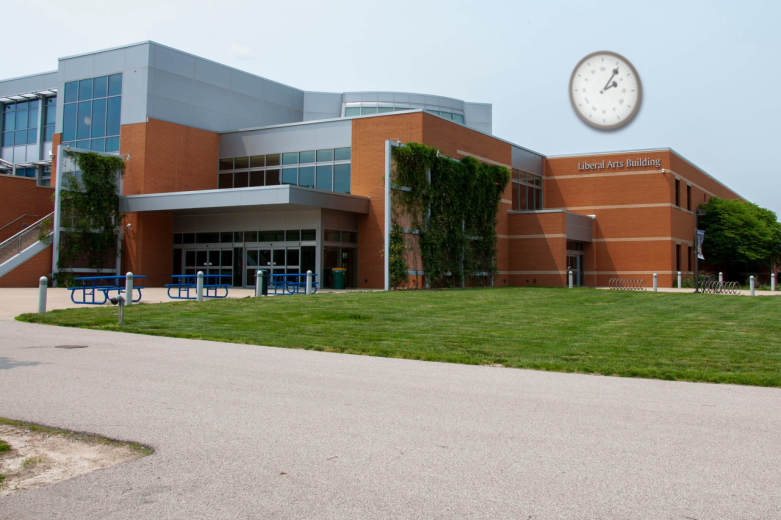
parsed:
2:06
